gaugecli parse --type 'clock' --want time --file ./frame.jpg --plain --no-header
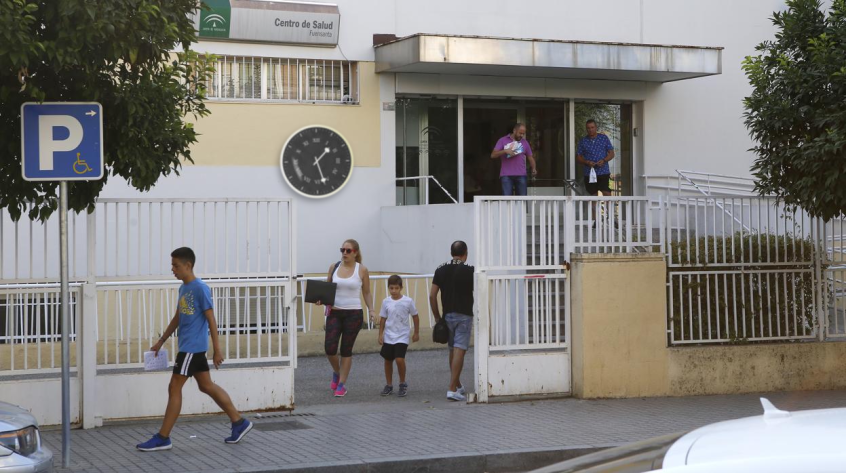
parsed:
1:27
